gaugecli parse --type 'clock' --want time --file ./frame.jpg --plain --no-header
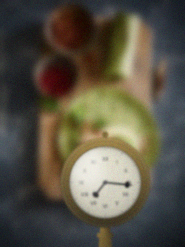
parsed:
7:16
